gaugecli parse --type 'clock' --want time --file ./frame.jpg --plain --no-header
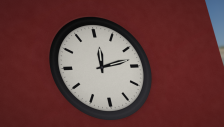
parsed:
12:13
